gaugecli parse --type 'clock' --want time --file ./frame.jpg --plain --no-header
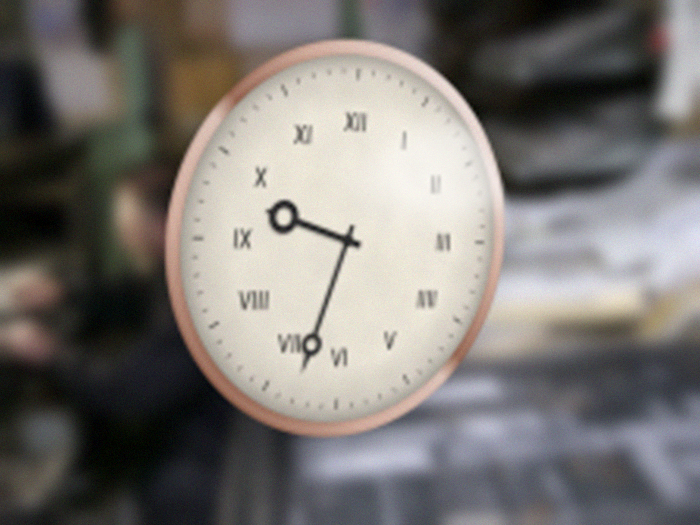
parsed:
9:33
